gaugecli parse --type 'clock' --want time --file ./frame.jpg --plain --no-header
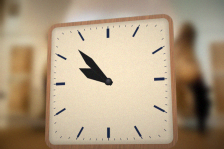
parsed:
9:53
